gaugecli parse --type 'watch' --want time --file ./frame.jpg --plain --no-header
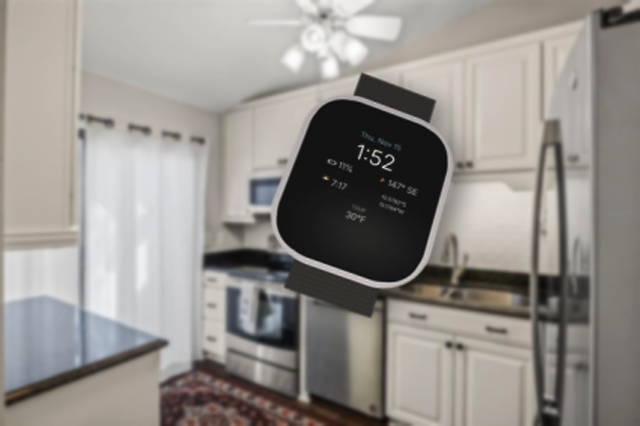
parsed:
1:52
